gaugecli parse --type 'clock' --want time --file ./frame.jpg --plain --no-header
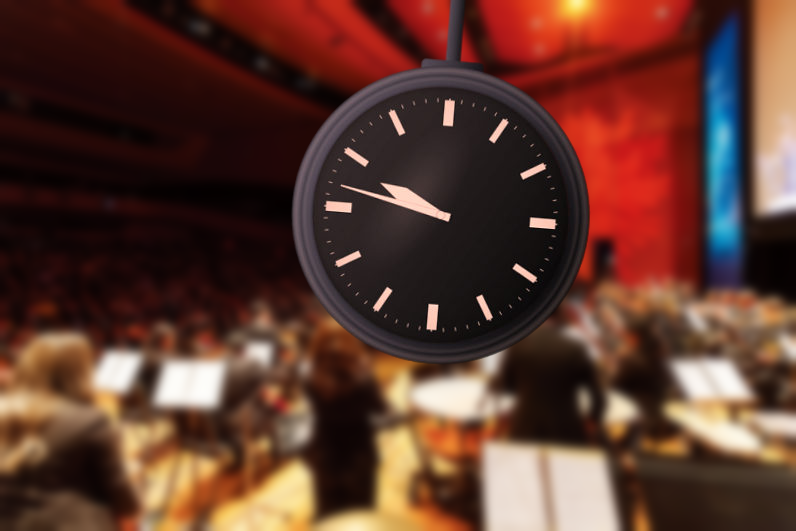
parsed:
9:47
